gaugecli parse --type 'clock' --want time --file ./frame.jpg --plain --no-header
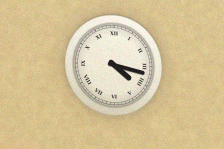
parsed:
4:17
